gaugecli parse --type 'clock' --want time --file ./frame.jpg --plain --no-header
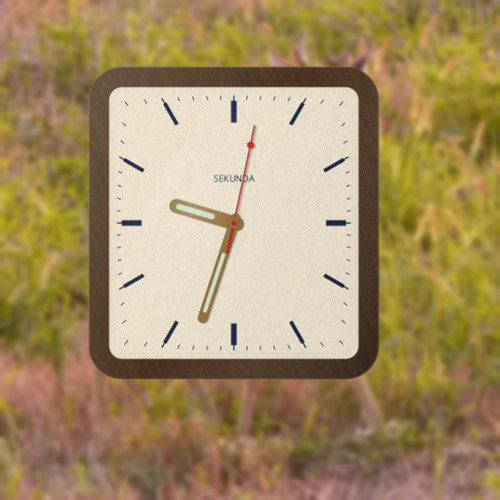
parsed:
9:33:02
